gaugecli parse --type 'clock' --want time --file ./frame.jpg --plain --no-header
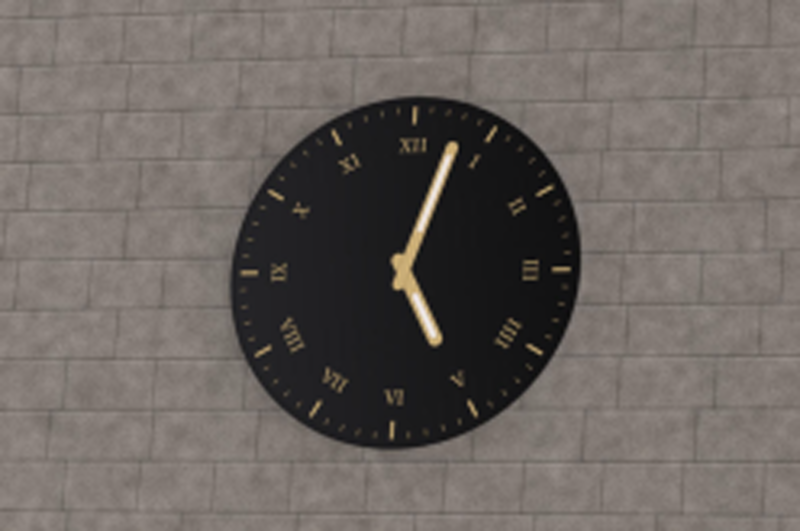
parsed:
5:03
